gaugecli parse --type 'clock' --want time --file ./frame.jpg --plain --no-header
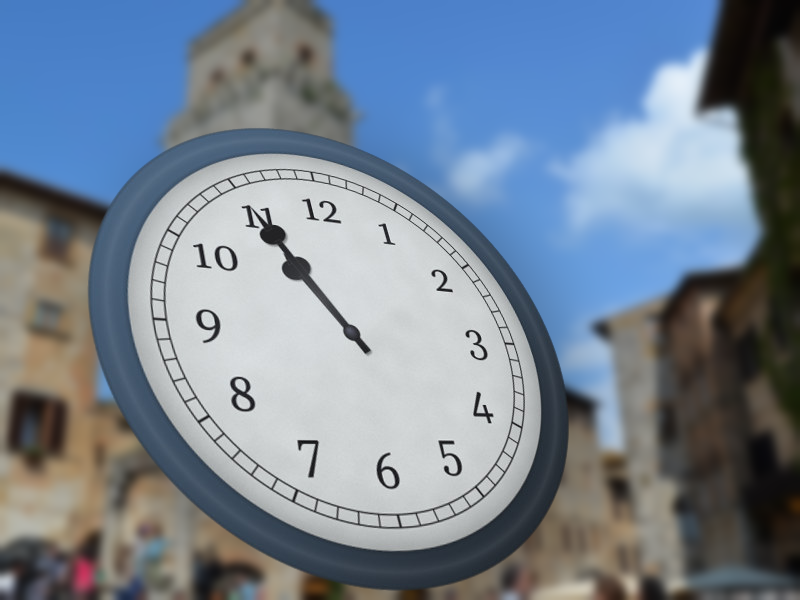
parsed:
10:55
